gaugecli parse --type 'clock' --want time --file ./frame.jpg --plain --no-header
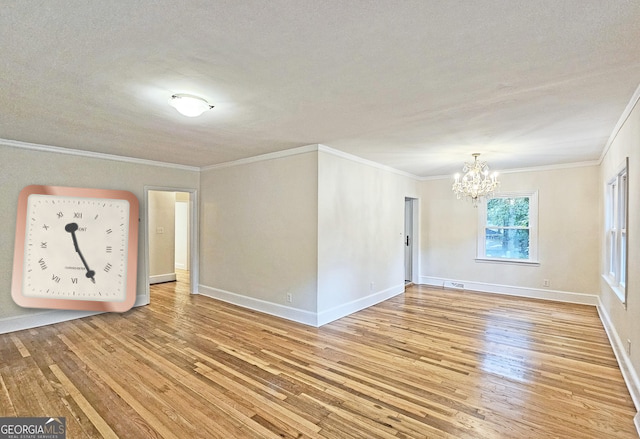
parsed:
11:25
